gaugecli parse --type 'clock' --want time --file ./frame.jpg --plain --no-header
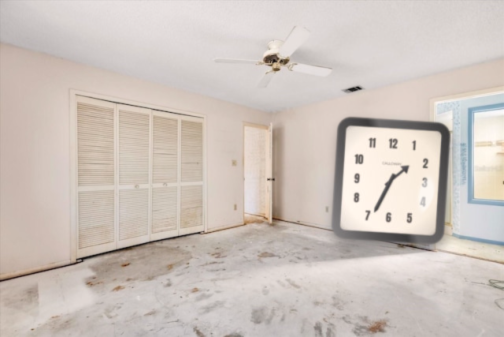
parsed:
1:34
